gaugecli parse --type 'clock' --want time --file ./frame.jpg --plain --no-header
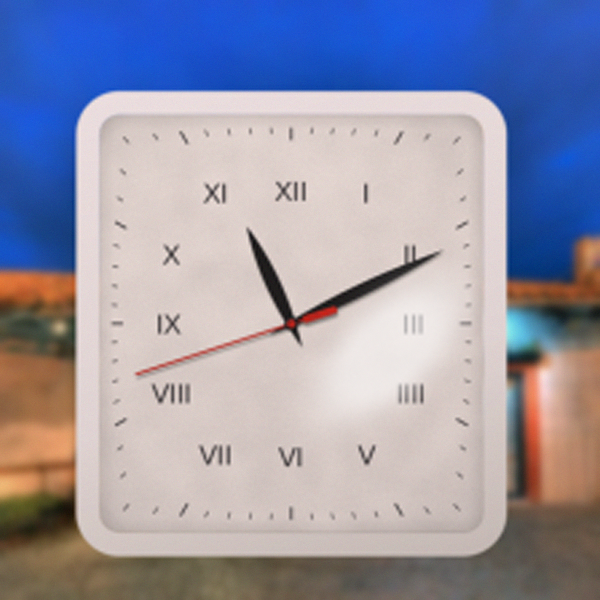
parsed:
11:10:42
